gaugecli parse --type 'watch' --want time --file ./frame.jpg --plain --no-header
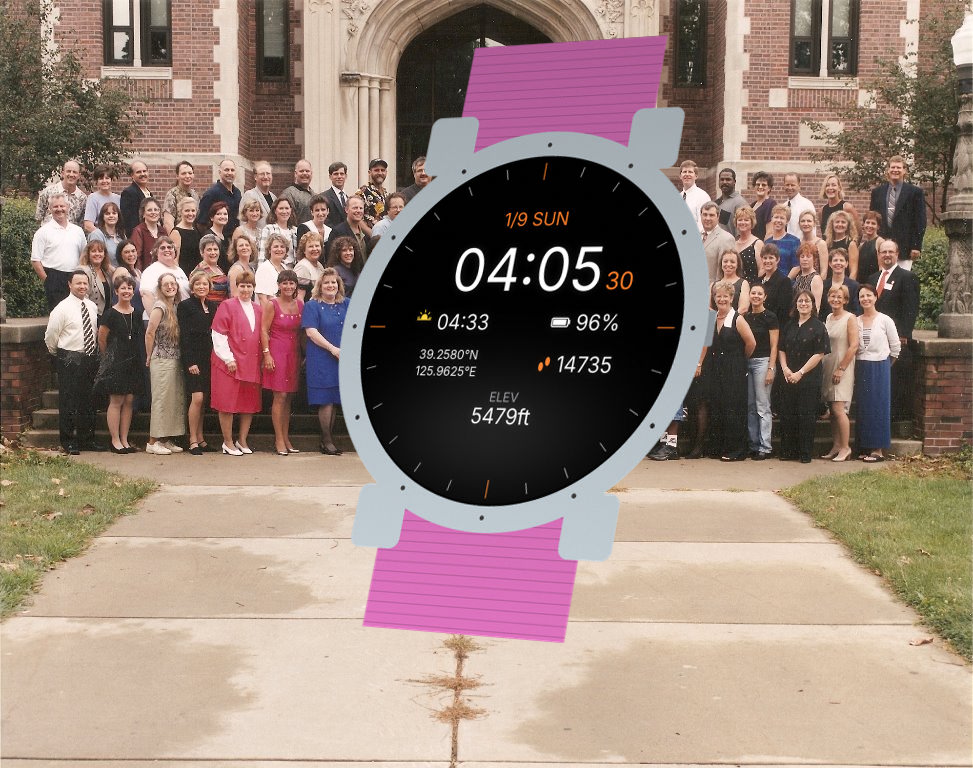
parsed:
4:05:30
